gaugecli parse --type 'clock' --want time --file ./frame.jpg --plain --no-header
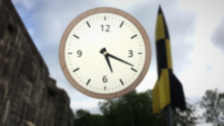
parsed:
5:19
